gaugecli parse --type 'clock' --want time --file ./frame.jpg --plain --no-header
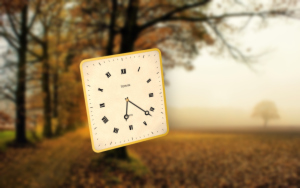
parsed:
6:22
